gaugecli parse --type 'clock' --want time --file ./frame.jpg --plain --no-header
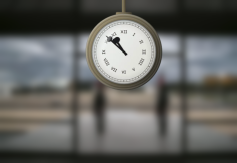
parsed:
10:52
